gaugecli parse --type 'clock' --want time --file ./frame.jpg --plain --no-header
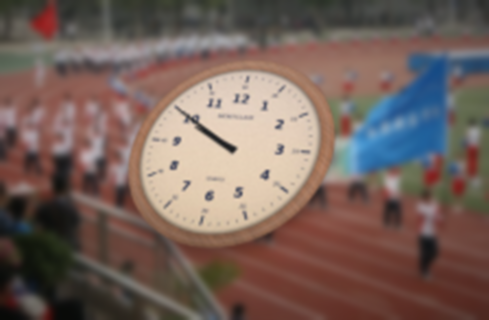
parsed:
9:50
